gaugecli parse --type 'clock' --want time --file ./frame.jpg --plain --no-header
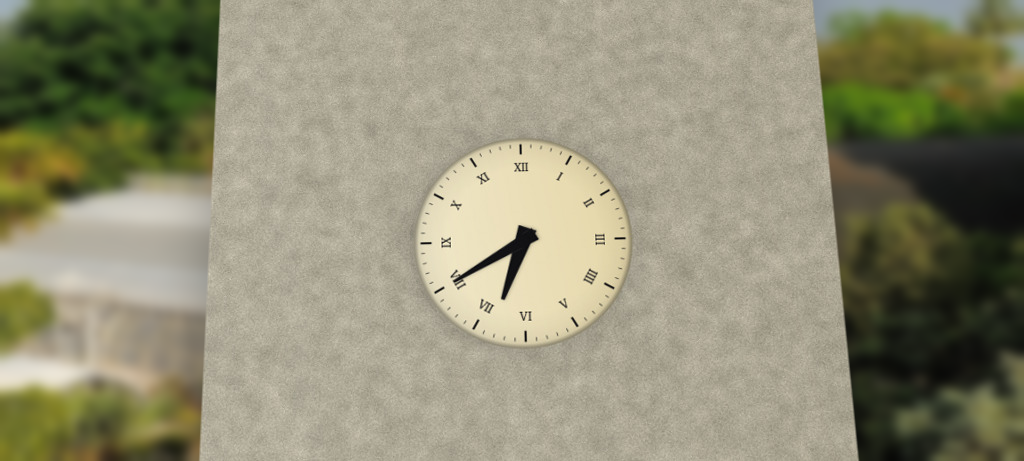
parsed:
6:40
